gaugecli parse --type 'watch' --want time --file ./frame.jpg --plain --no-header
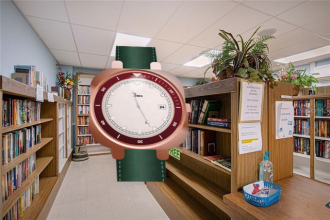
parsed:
11:26
